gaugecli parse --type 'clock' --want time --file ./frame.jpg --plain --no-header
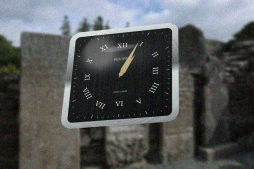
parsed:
1:04
